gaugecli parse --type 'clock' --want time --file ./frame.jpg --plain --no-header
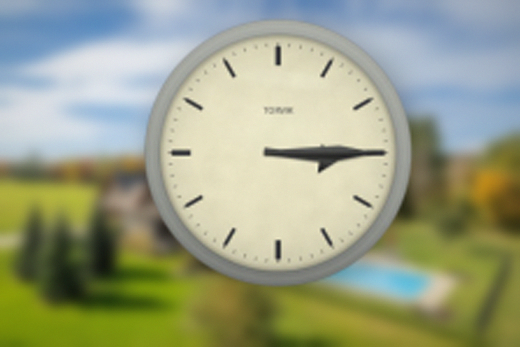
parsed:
3:15
